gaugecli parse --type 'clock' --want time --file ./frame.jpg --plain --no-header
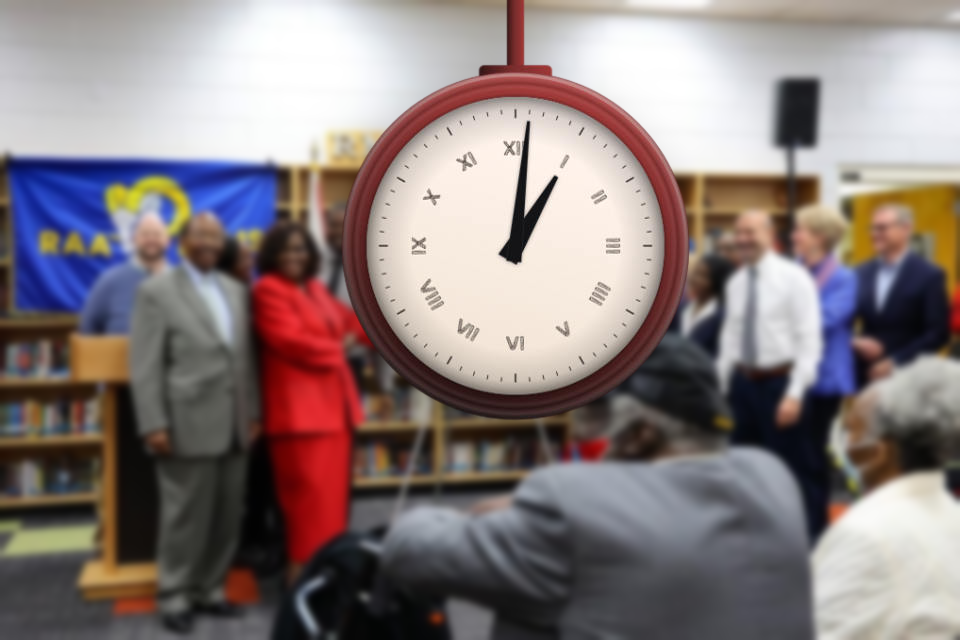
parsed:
1:01
